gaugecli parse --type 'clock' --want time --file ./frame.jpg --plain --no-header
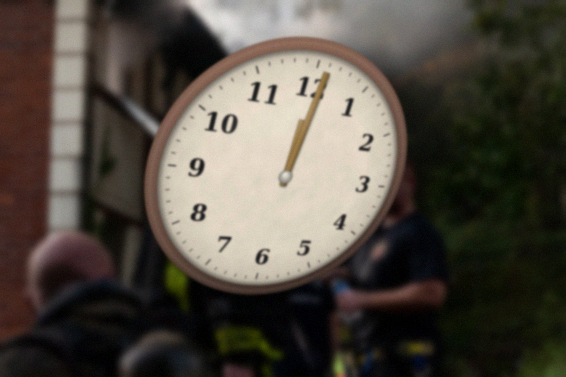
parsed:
12:01
